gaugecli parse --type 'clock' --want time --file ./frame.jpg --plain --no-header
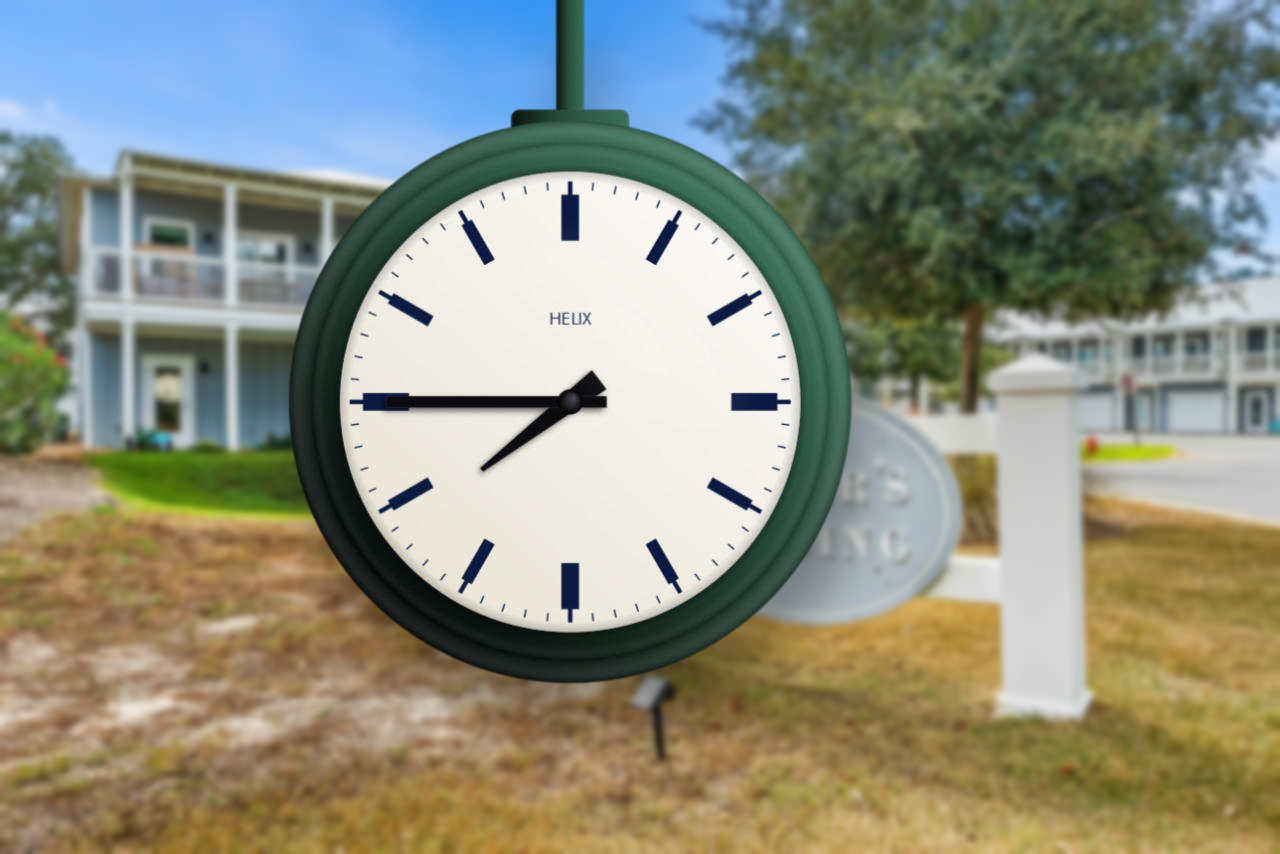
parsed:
7:45
